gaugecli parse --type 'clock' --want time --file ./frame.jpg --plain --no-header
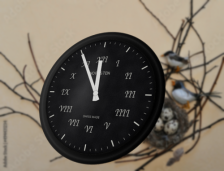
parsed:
11:55
